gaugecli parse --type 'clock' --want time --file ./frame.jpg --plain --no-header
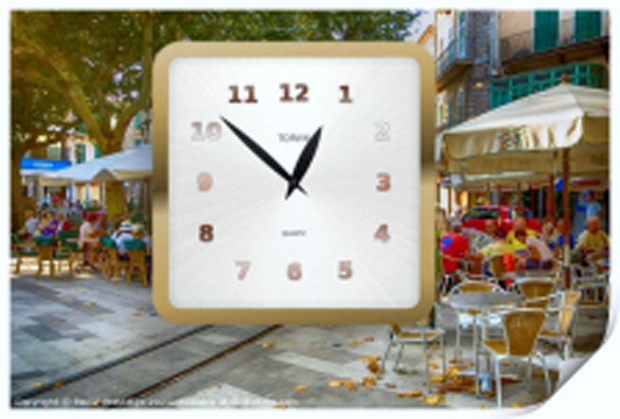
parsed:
12:52
